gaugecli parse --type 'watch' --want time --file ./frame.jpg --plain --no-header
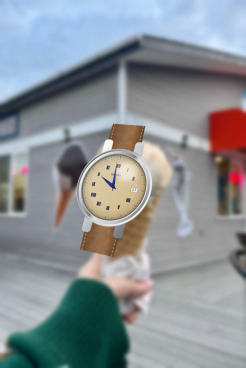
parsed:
9:59
